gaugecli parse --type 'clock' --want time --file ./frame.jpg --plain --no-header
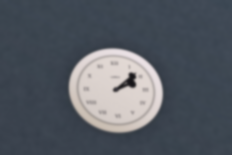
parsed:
2:08
